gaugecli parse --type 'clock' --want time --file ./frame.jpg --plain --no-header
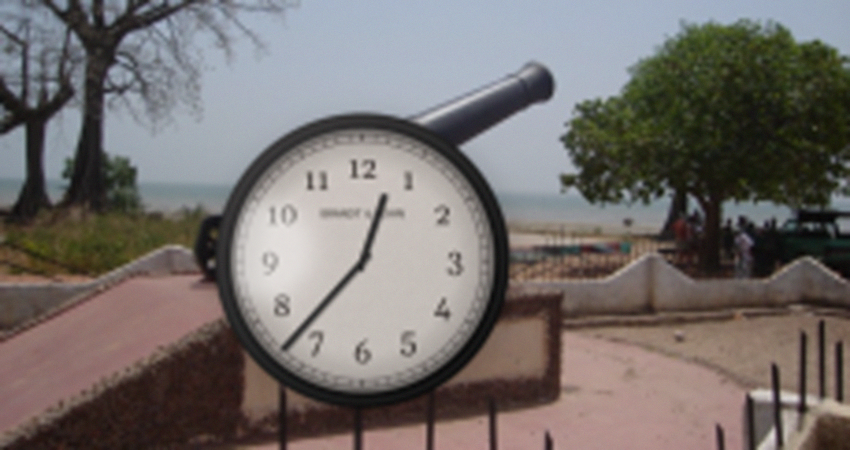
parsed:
12:37
